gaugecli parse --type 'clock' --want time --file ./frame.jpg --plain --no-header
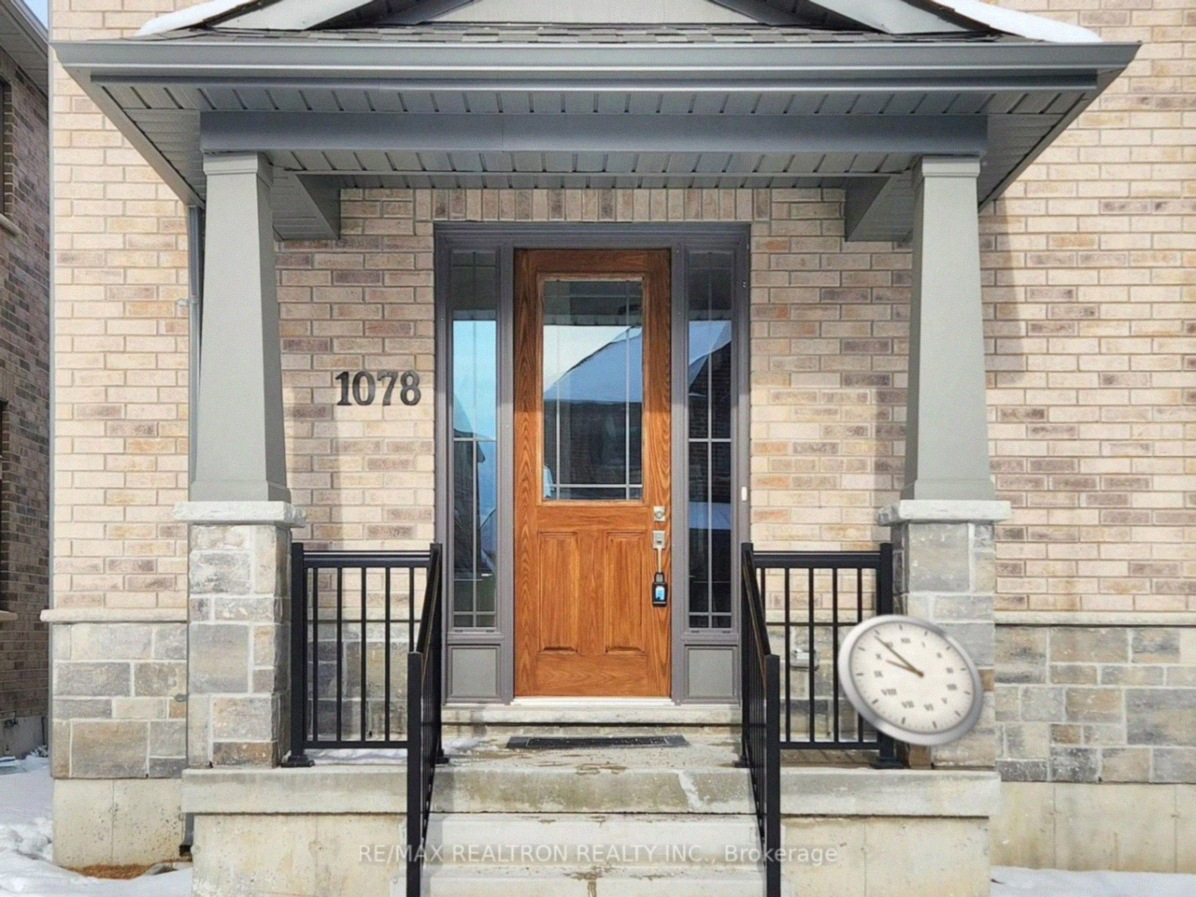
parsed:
9:54
